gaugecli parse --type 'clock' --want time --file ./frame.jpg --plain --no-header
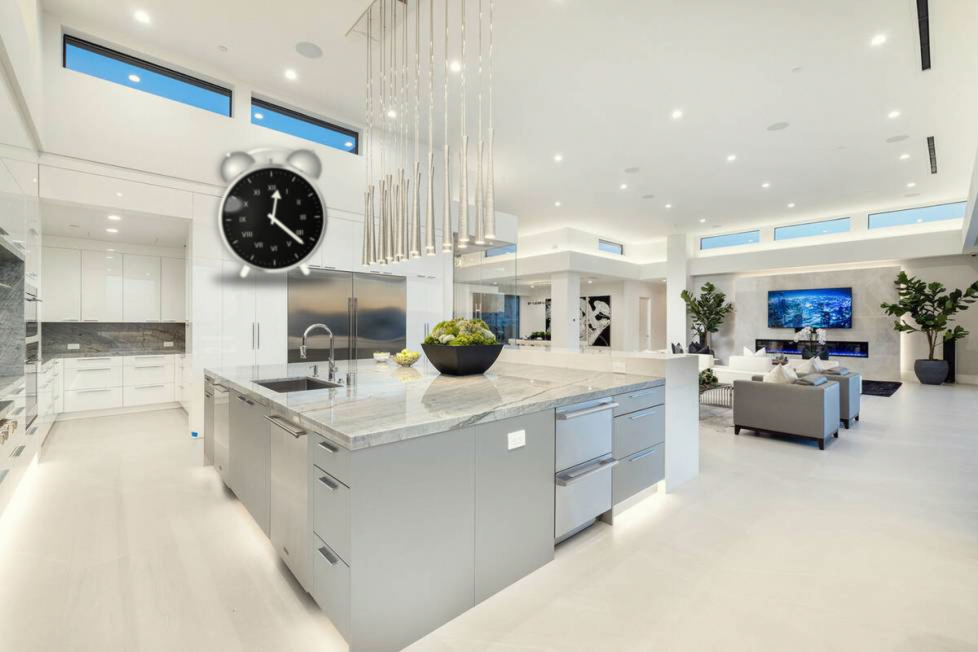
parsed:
12:22
